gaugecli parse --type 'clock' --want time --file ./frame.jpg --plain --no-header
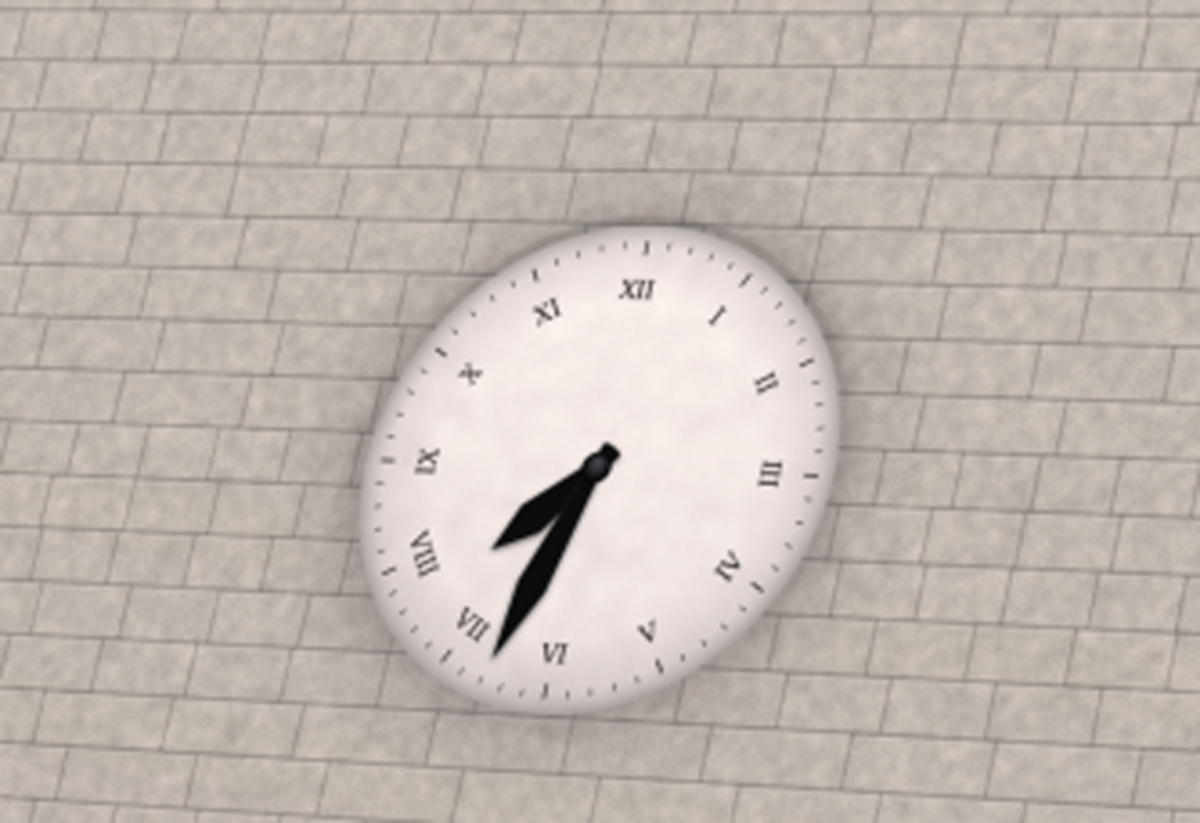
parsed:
7:33
